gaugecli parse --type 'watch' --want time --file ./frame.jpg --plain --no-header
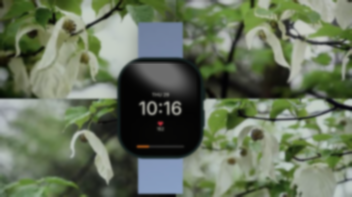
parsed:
10:16
